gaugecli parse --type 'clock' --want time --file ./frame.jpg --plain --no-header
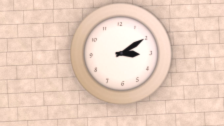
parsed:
3:10
